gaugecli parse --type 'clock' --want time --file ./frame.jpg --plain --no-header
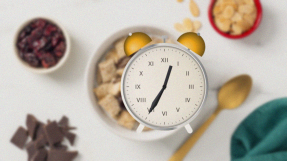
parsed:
12:35
